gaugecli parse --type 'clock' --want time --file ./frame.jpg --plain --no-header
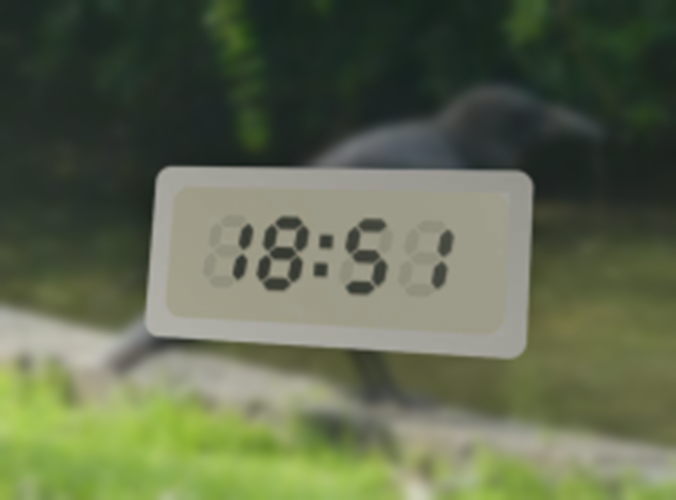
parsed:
18:51
